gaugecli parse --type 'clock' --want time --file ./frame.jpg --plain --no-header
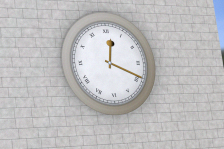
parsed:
12:19
